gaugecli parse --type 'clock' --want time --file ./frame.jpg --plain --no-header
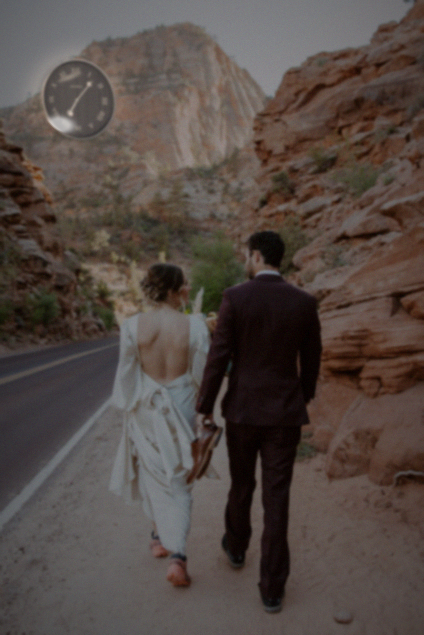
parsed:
7:07
